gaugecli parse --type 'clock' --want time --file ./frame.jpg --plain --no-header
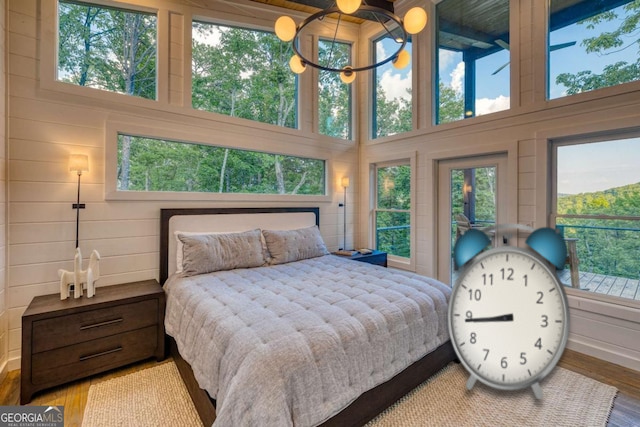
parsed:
8:44
